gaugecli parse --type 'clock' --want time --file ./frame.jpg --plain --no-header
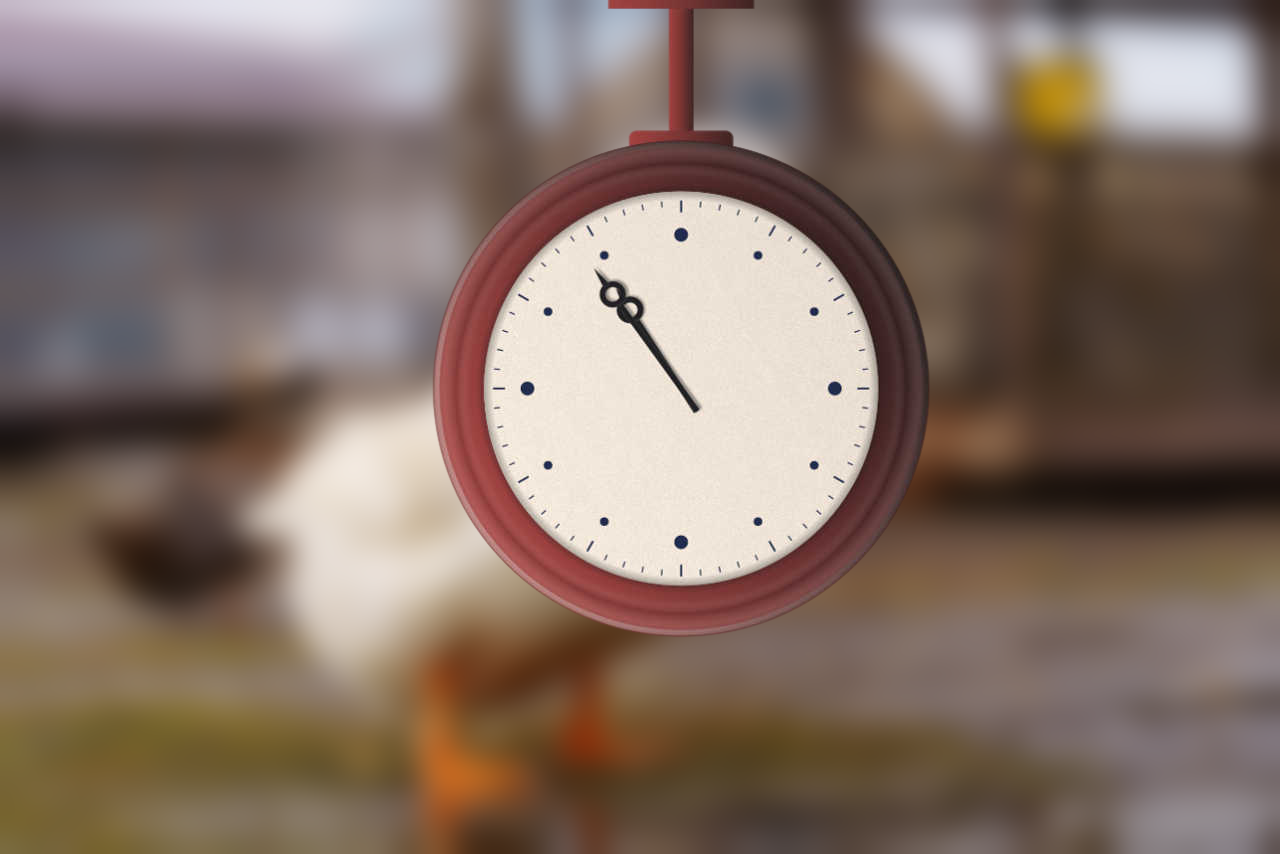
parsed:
10:54
